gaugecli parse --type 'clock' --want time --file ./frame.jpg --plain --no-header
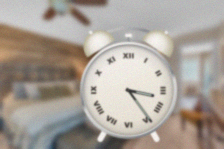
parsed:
3:24
